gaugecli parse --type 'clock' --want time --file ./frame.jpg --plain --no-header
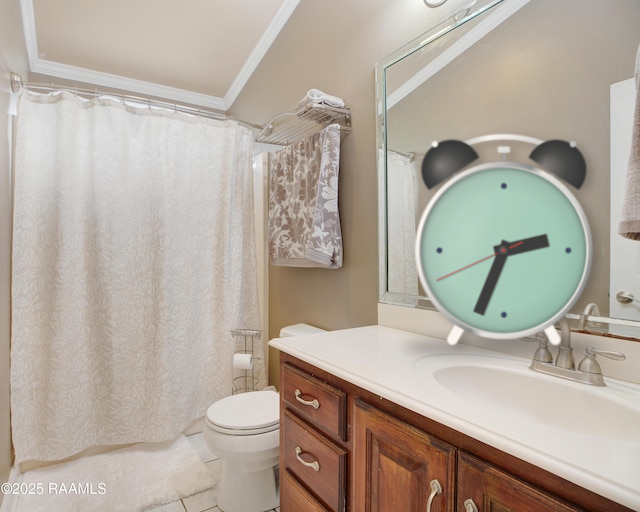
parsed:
2:33:41
